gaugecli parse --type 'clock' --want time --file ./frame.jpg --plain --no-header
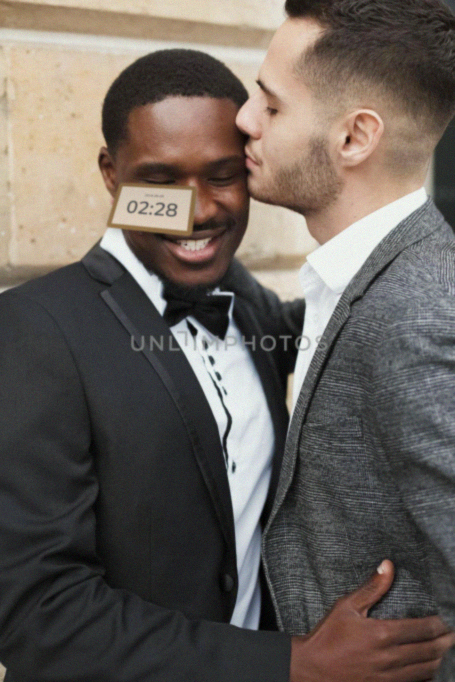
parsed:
2:28
